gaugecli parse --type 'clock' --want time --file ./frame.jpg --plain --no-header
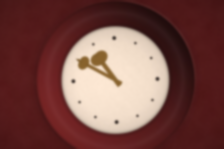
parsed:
10:50
